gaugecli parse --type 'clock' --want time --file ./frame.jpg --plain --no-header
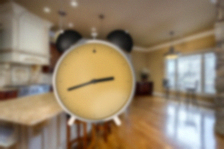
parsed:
2:42
